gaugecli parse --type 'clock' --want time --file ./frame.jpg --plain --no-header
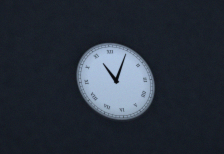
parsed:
11:05
